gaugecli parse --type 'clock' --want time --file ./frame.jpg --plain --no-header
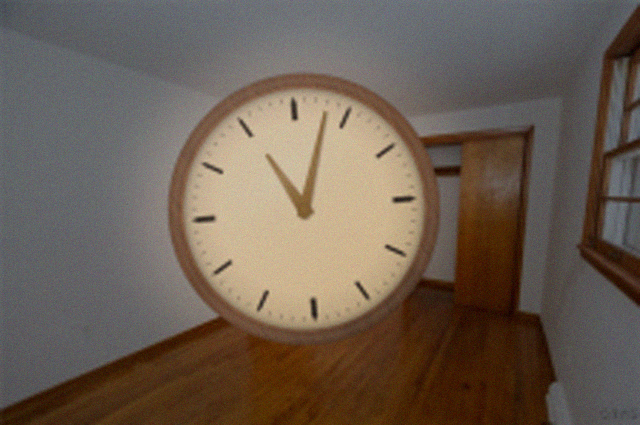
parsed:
11:03
